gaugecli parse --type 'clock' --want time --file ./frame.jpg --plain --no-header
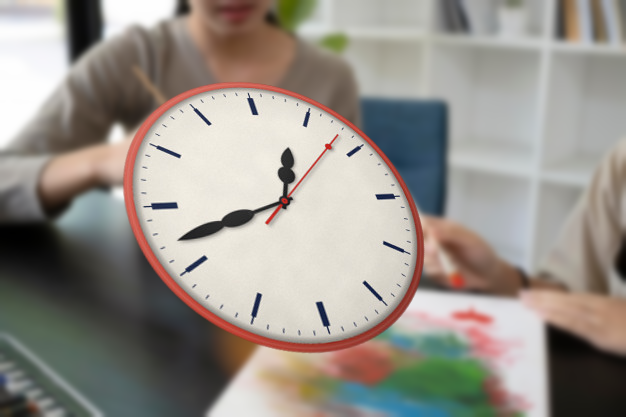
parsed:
12:42:08
